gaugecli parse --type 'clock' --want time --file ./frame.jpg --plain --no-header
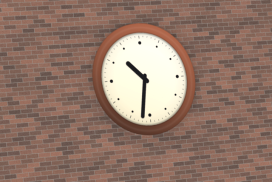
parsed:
10:32
